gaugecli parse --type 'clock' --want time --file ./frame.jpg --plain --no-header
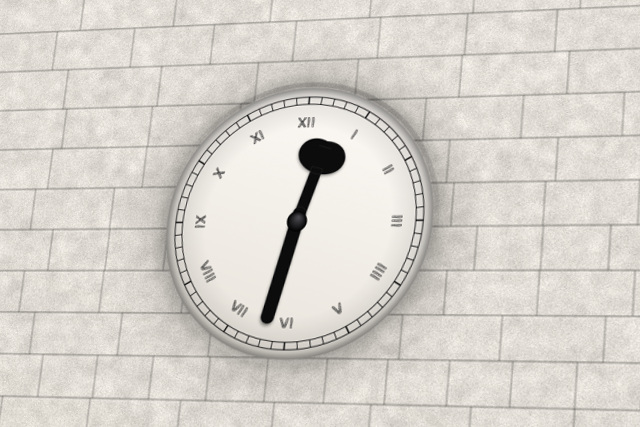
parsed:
12:32
